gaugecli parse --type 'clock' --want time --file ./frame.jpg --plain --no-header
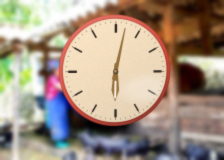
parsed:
6:02
